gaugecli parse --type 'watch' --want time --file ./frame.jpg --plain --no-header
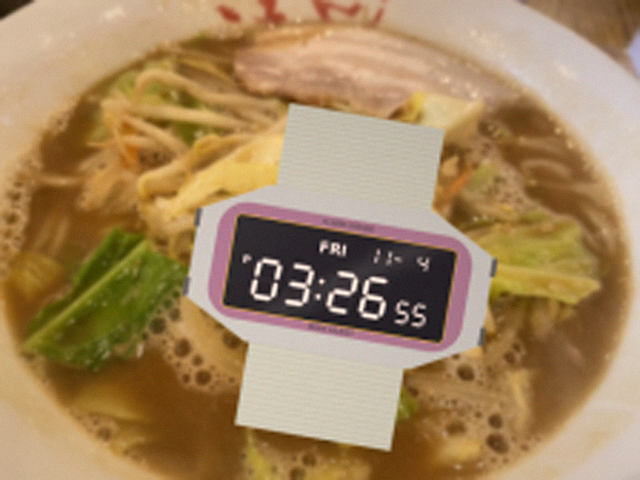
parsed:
3:26:55
